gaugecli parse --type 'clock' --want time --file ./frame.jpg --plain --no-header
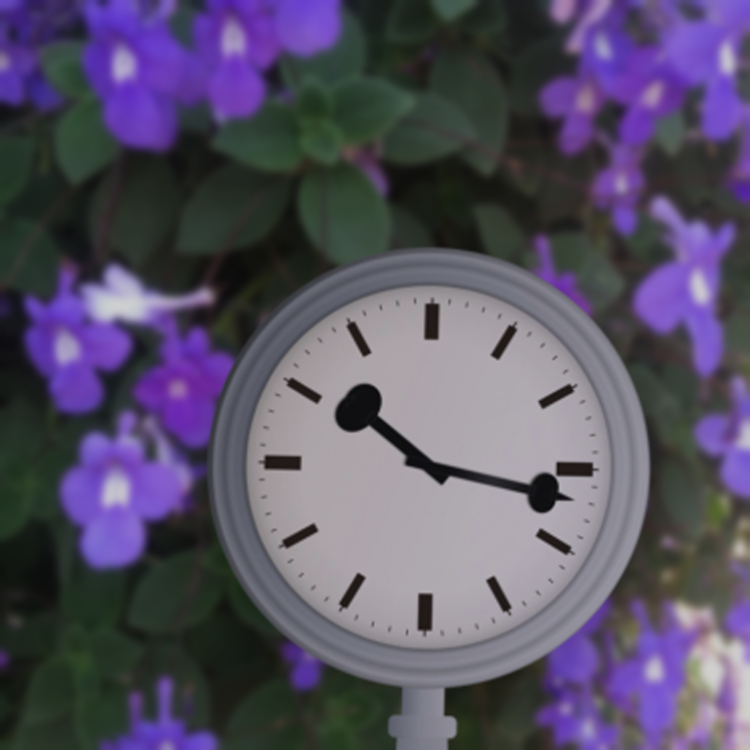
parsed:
10:17
